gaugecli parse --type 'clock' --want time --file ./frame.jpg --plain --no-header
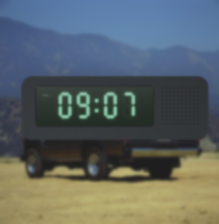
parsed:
9:07
